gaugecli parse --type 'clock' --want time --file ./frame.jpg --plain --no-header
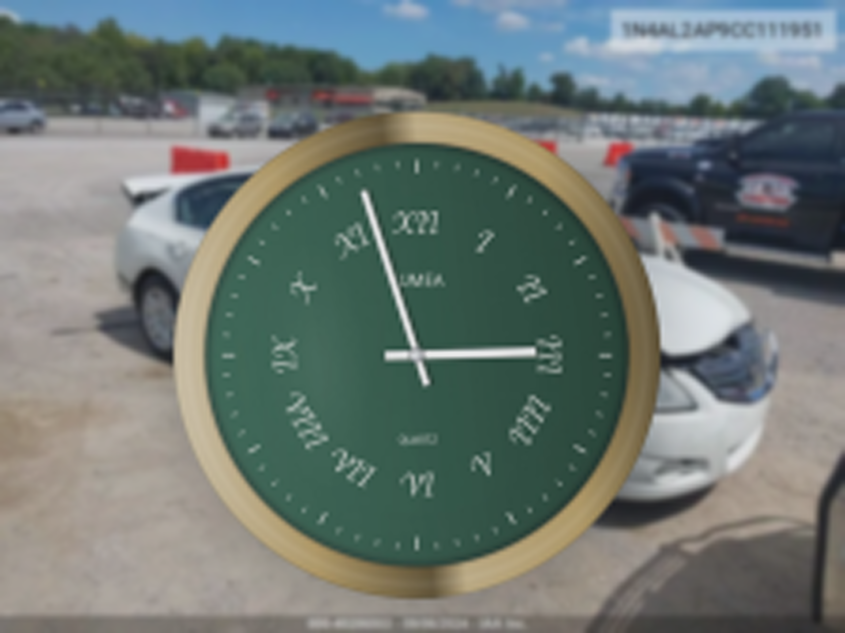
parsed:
2:57
